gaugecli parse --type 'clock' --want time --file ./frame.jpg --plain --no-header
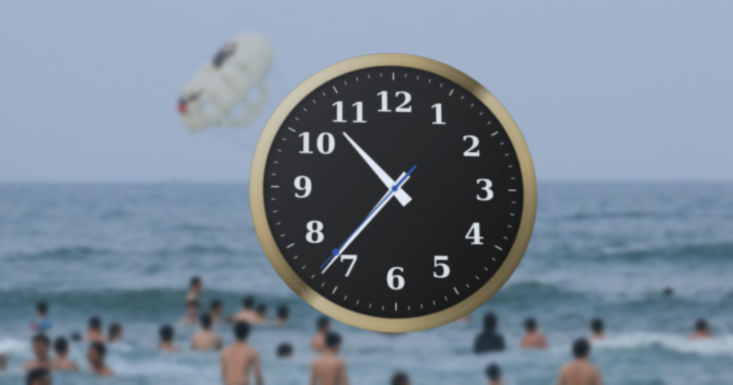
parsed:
10:36:37
